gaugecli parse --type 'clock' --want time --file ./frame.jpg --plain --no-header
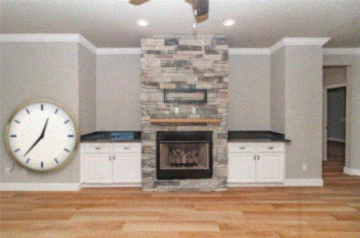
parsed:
12:37
